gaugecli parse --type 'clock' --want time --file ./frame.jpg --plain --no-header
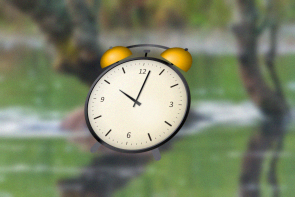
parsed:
10:02
